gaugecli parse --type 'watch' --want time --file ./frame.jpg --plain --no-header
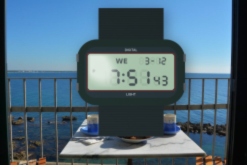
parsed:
7:51:43
